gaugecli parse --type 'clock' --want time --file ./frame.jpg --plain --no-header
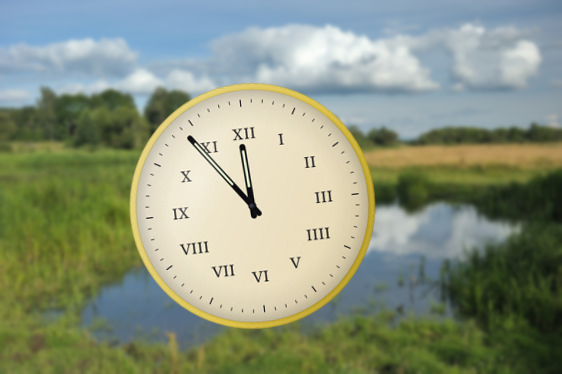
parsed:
11:54
